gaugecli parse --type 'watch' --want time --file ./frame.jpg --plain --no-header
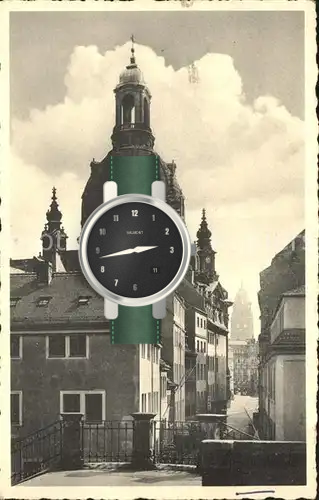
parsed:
2:43
